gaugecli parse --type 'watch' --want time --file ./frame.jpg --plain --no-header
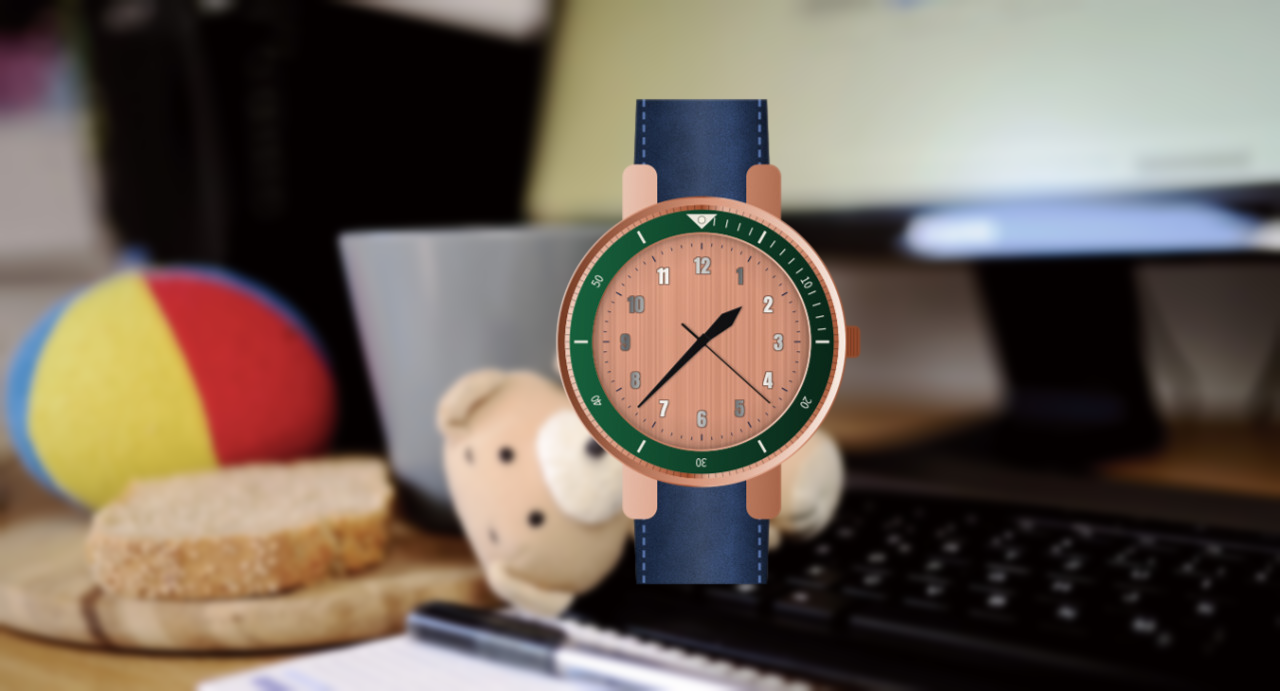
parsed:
1:37:22
